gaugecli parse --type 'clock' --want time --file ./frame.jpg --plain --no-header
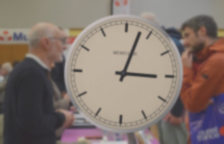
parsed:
3:03
